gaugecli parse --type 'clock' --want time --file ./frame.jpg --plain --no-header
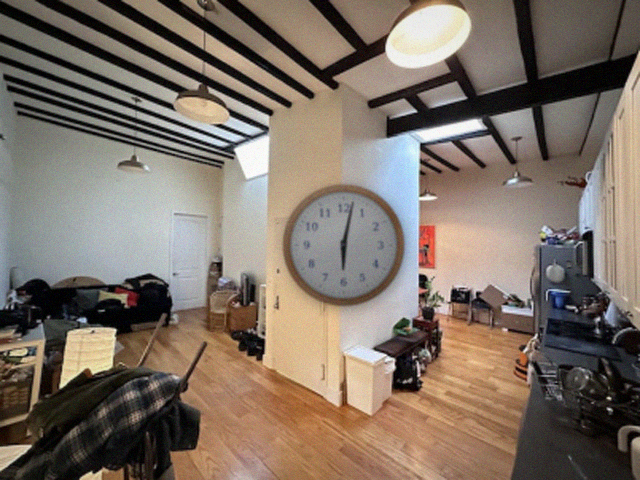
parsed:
6:02
